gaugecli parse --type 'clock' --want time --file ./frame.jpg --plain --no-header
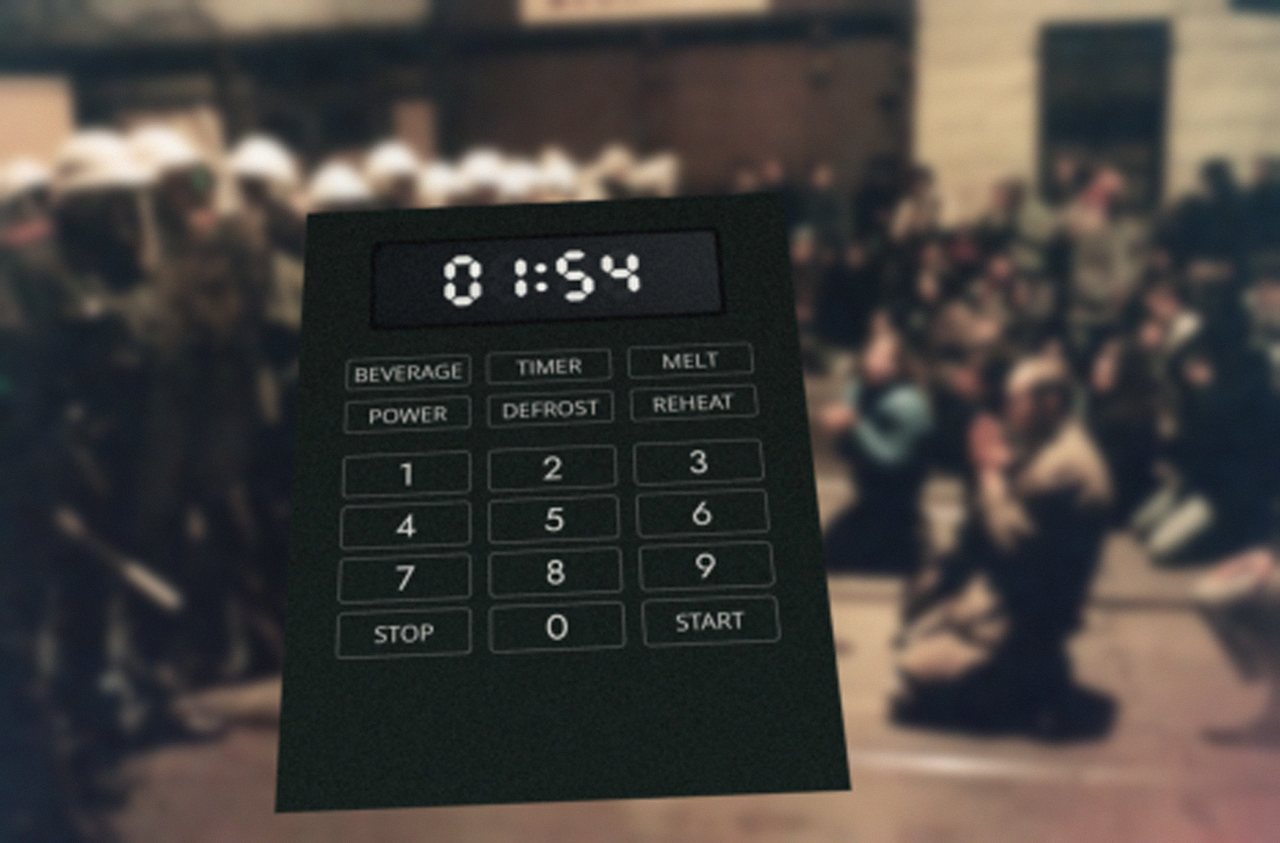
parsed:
1:54
